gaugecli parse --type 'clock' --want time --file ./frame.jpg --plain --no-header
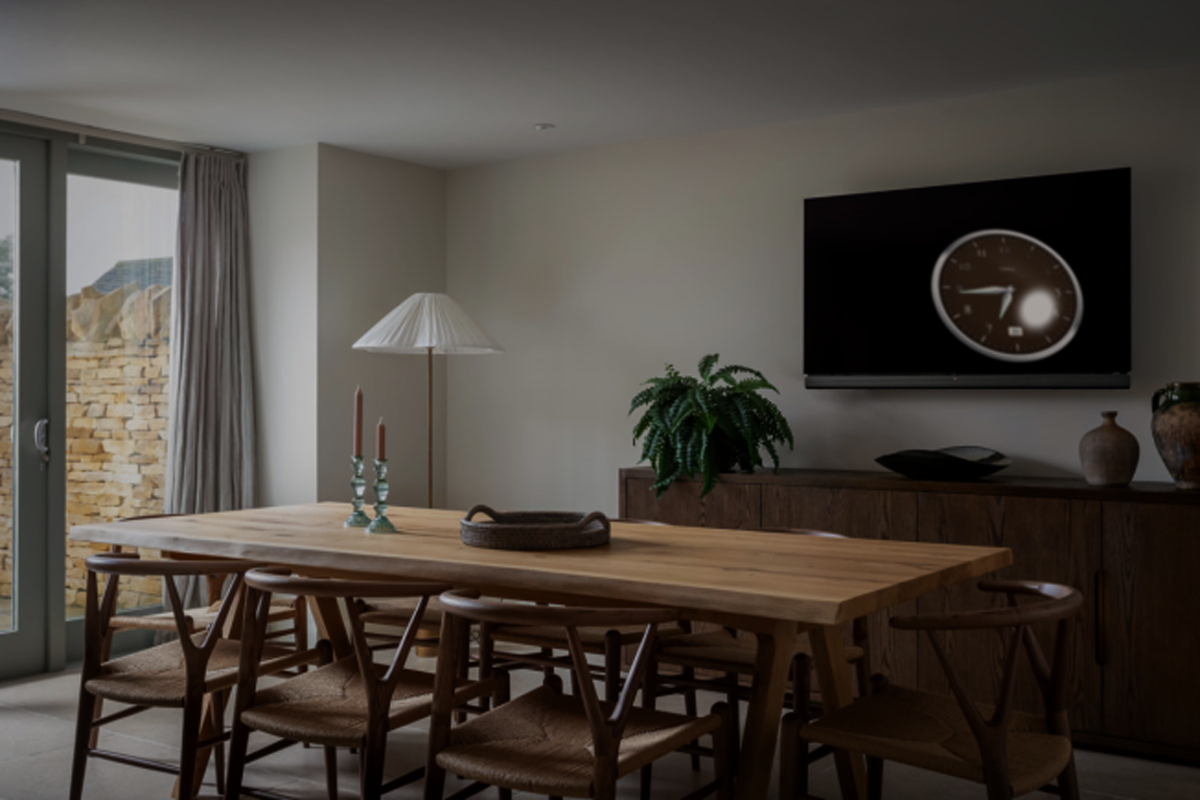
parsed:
6:44
